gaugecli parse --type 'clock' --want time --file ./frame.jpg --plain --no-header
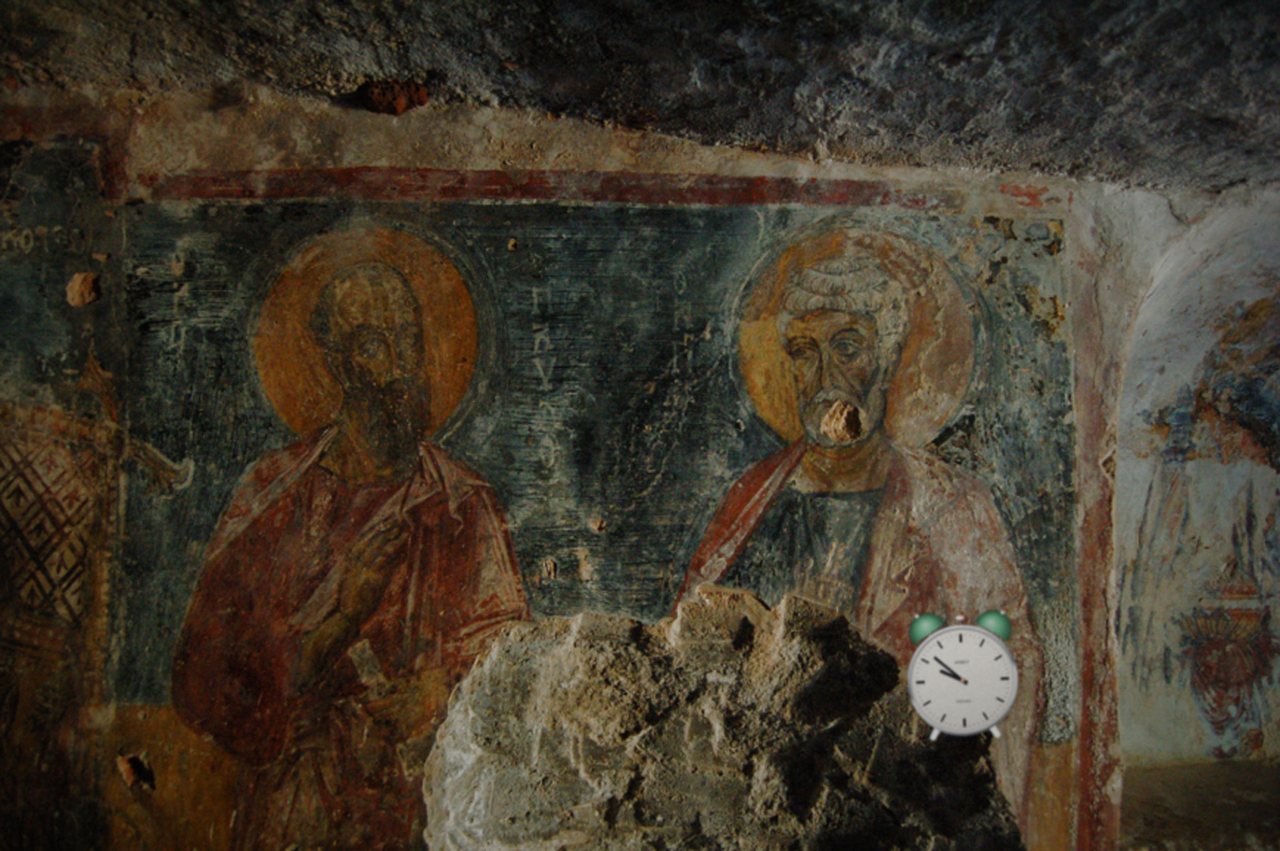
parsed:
9:52
